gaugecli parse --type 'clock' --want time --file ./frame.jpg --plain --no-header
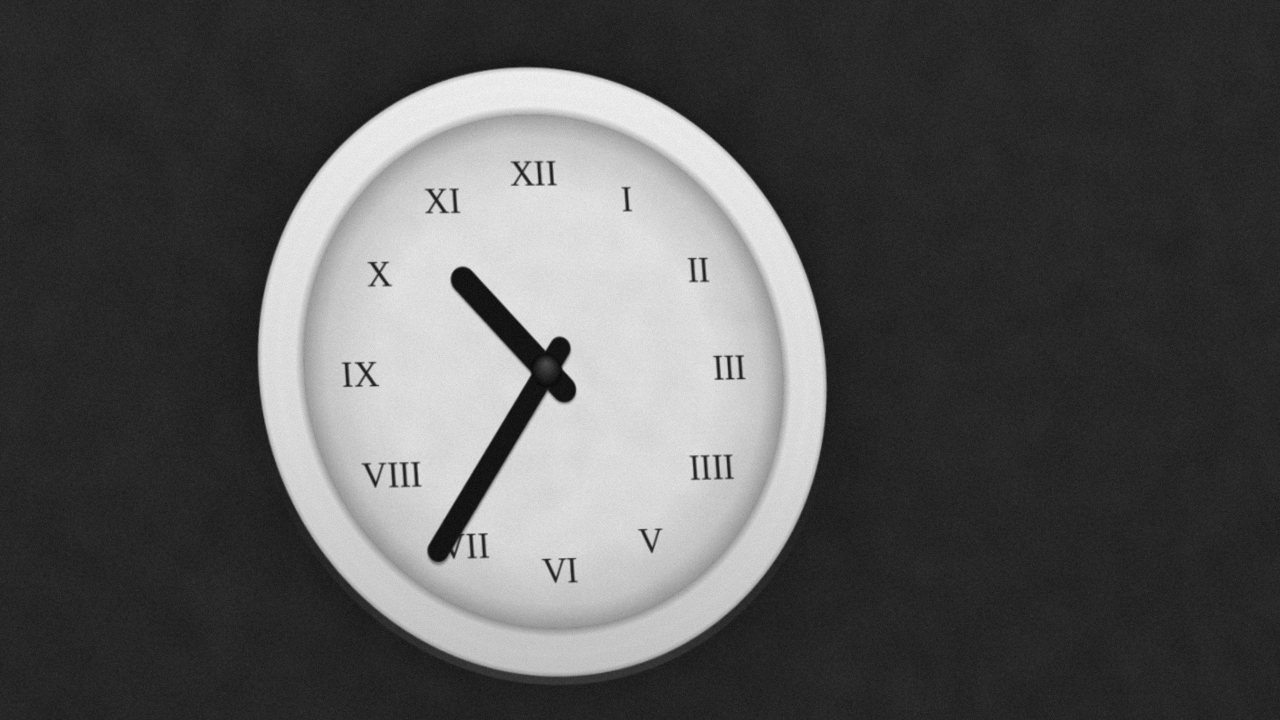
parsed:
10:36
